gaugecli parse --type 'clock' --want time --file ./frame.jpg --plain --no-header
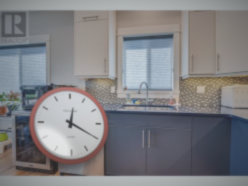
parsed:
12:20
